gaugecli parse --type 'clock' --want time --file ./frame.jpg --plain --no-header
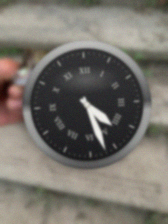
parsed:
4:27
